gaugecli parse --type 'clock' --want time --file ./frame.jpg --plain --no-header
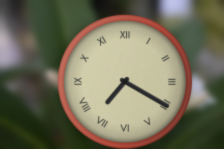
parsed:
7:20
